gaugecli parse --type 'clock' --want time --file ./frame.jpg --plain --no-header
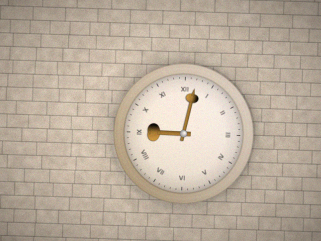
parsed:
9:02
